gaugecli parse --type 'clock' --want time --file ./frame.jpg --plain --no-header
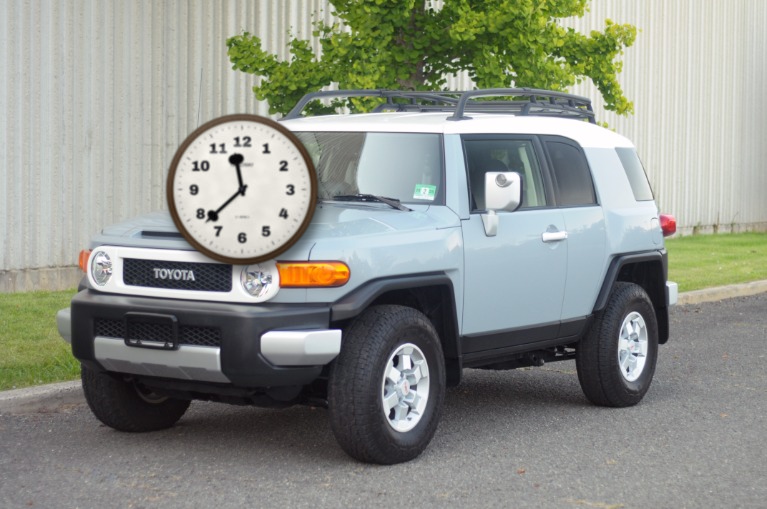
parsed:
11:38
